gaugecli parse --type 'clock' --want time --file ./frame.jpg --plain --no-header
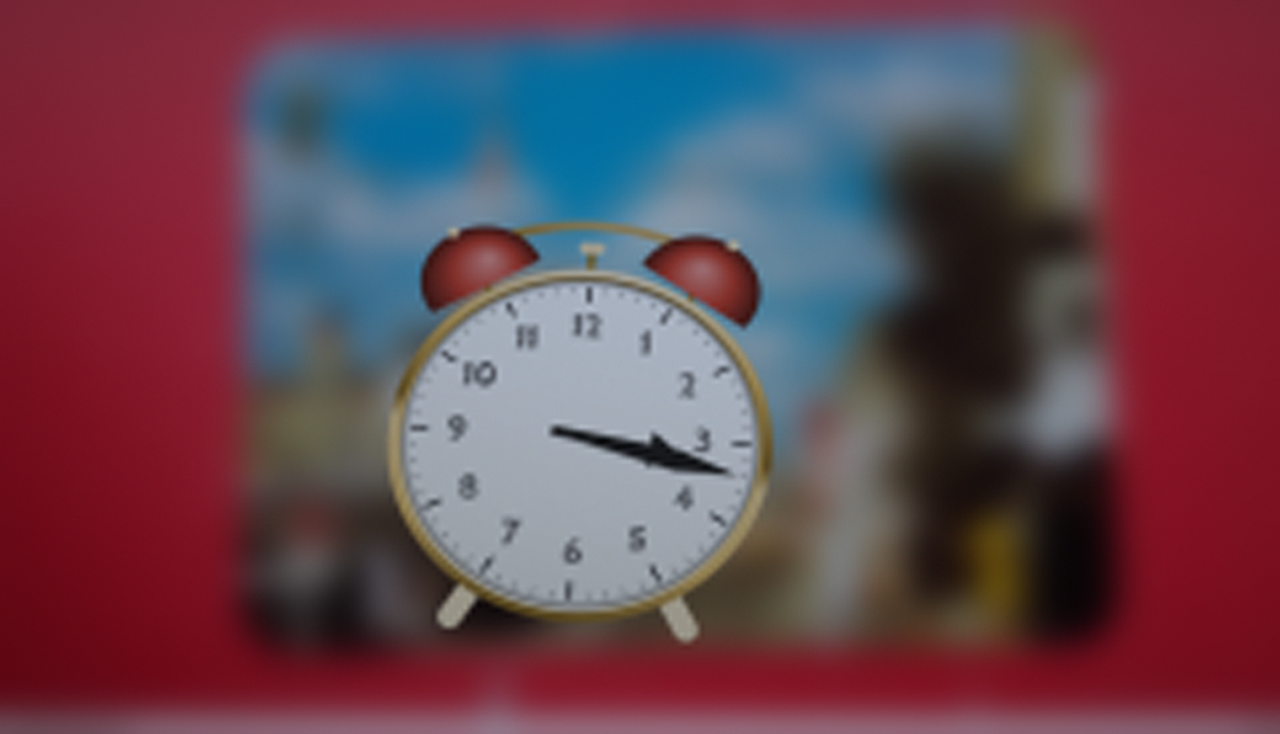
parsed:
3:17
